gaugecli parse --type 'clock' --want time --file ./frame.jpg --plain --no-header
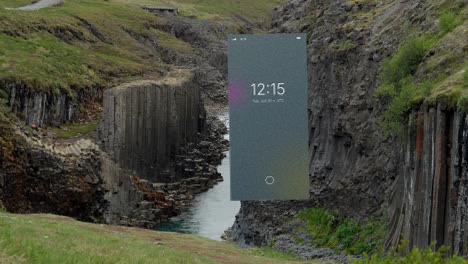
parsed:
12:15
